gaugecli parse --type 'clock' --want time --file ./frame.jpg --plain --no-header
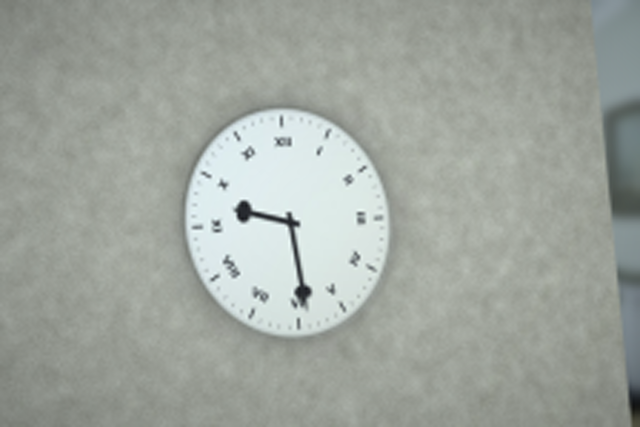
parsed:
9:29
